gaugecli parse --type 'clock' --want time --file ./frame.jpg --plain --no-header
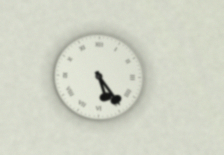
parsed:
5:24
